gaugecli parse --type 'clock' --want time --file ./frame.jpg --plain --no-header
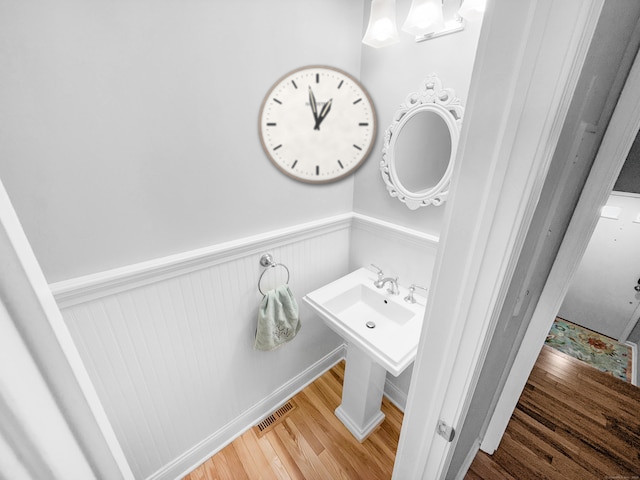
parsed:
12:58
